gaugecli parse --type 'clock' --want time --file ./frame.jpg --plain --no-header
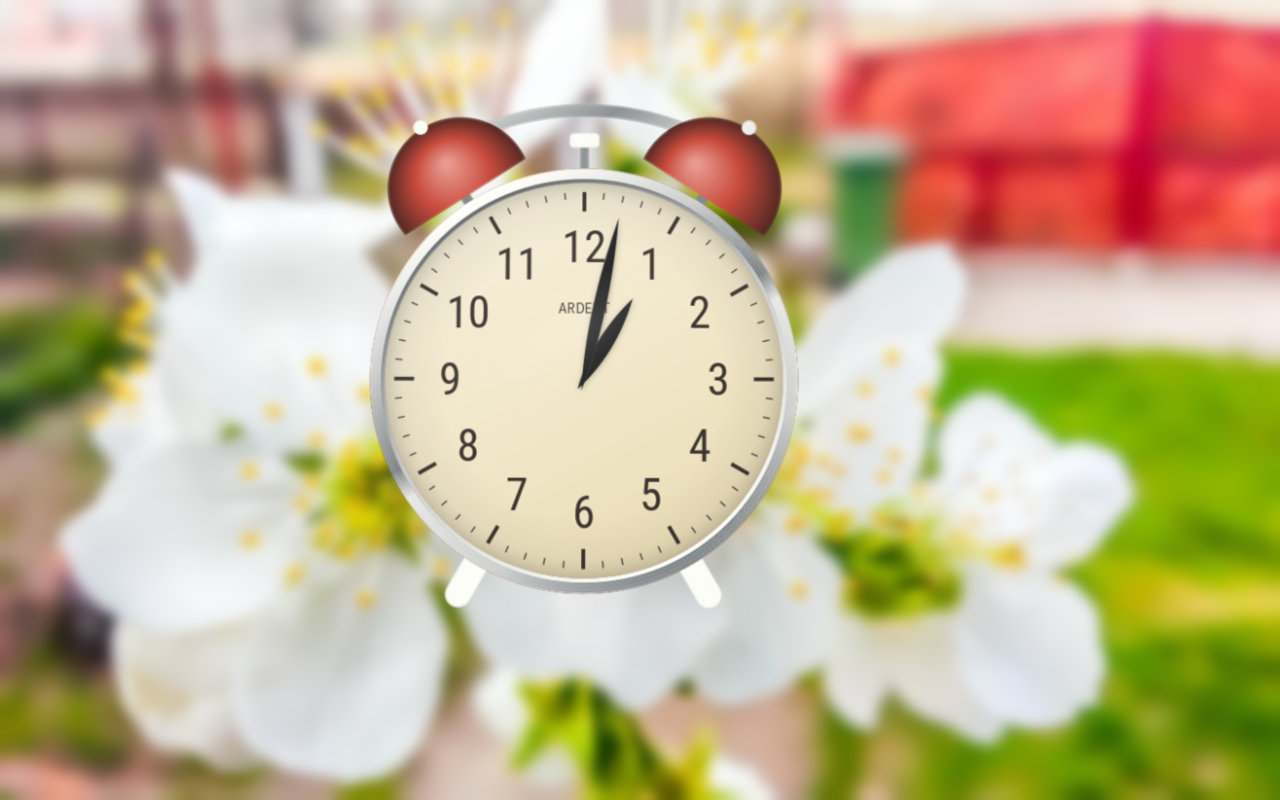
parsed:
1:02
